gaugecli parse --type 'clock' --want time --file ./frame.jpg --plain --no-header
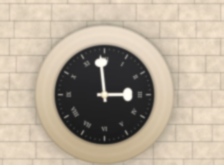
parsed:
2:59
